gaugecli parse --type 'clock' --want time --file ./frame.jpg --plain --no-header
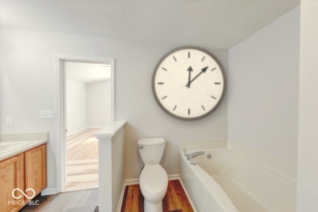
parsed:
12:08
